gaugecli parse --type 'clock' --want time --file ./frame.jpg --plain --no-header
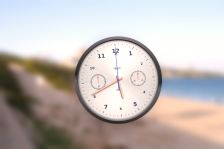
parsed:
5:41
